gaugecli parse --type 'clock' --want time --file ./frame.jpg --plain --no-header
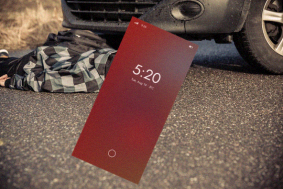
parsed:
5:20
